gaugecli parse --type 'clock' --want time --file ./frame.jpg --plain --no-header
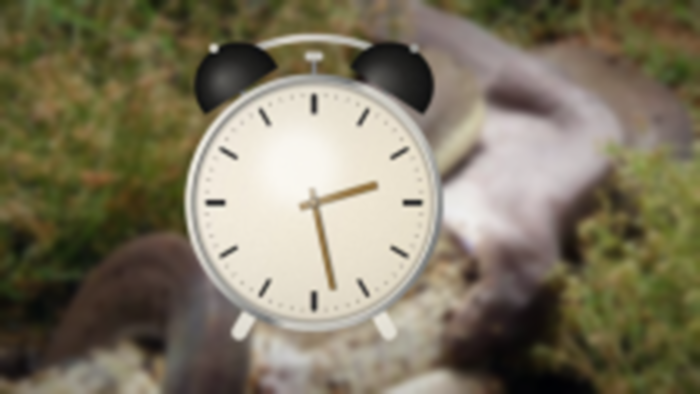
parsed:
2:28
